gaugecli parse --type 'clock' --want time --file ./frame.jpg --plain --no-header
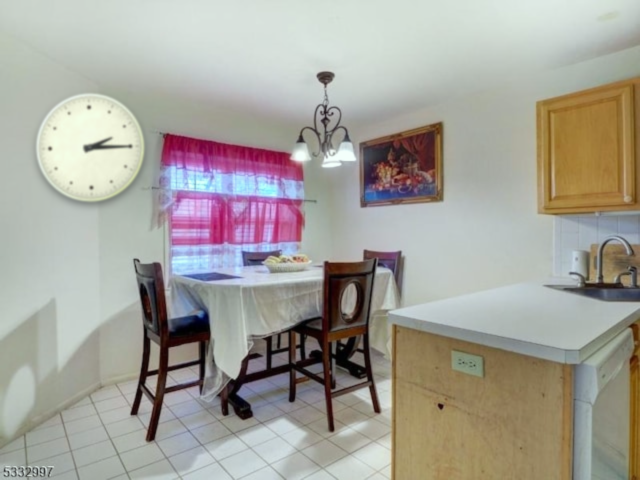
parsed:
2:15
